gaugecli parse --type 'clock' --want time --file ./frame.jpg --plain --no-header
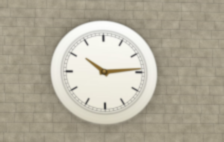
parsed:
10:14
